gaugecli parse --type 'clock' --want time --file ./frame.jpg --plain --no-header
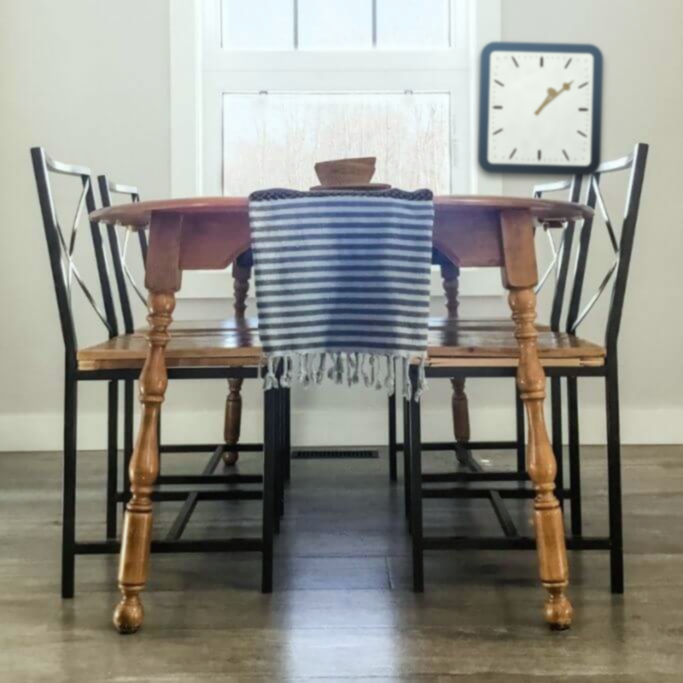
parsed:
1:08
